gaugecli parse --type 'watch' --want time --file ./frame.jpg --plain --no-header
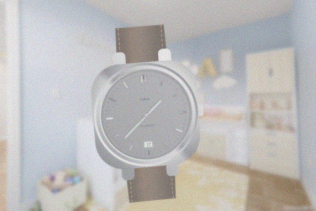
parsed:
1:38
